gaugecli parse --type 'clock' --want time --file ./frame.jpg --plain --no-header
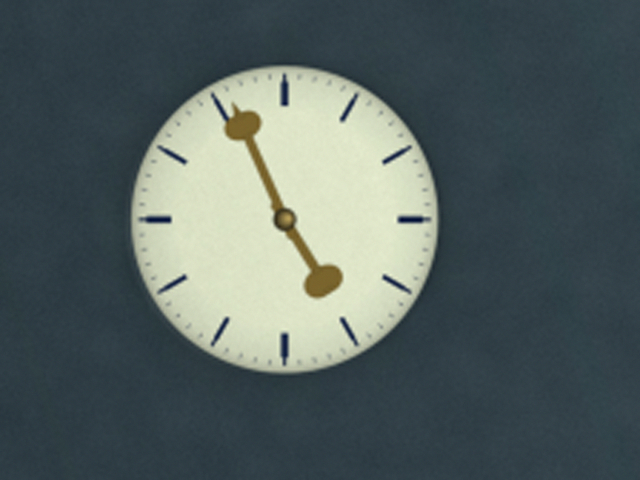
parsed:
4:56
